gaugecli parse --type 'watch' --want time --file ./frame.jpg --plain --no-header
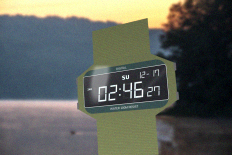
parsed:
2:46:27
